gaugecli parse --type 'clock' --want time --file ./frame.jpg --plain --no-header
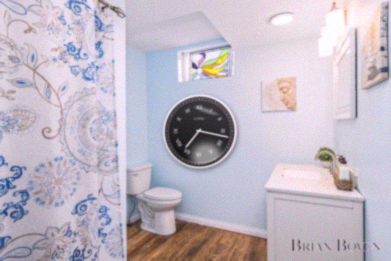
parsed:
7:17
